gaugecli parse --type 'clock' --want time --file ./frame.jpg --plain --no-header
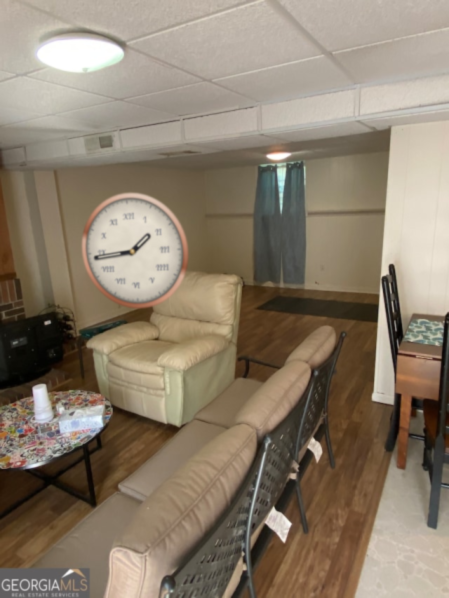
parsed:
1:44
